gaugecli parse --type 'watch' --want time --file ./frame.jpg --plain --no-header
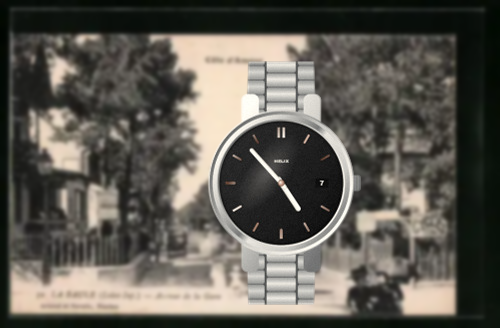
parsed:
4:53
